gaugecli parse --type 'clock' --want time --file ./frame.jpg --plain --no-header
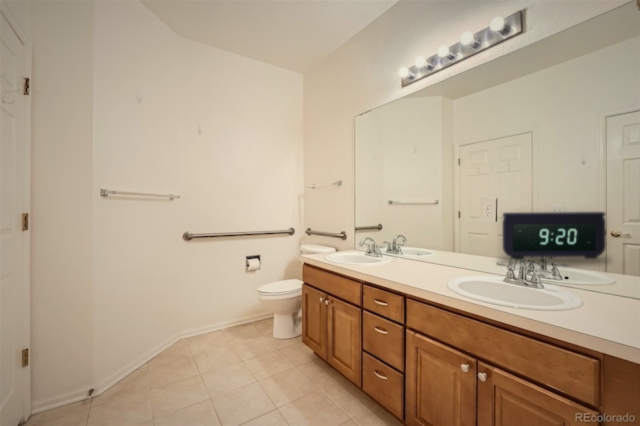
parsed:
9:20
